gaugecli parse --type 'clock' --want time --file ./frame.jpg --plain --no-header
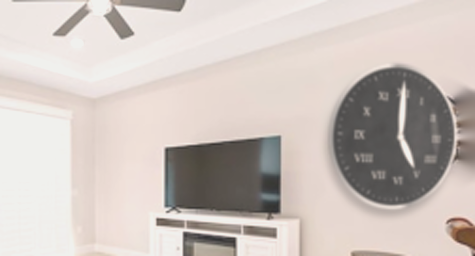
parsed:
5:00
